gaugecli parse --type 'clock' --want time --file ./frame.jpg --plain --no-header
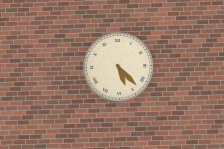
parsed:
5:23
